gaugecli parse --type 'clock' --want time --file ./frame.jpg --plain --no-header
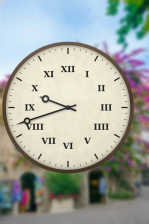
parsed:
9:42
